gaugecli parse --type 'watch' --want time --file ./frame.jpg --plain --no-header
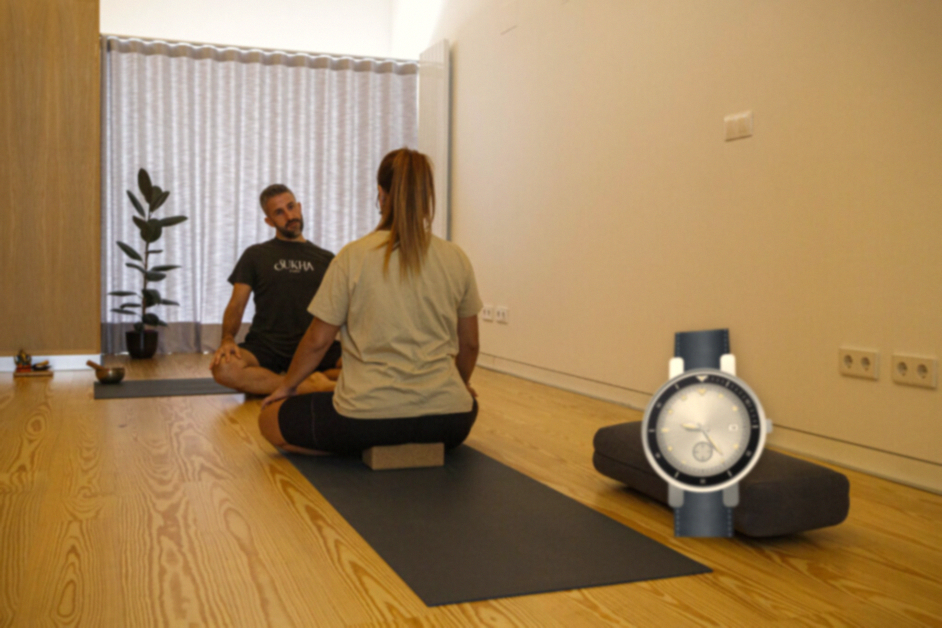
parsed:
9:24
